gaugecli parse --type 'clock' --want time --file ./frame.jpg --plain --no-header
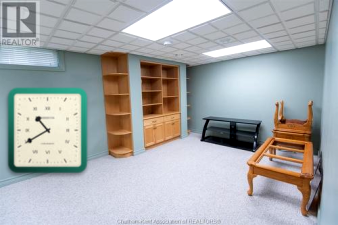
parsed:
10:40
